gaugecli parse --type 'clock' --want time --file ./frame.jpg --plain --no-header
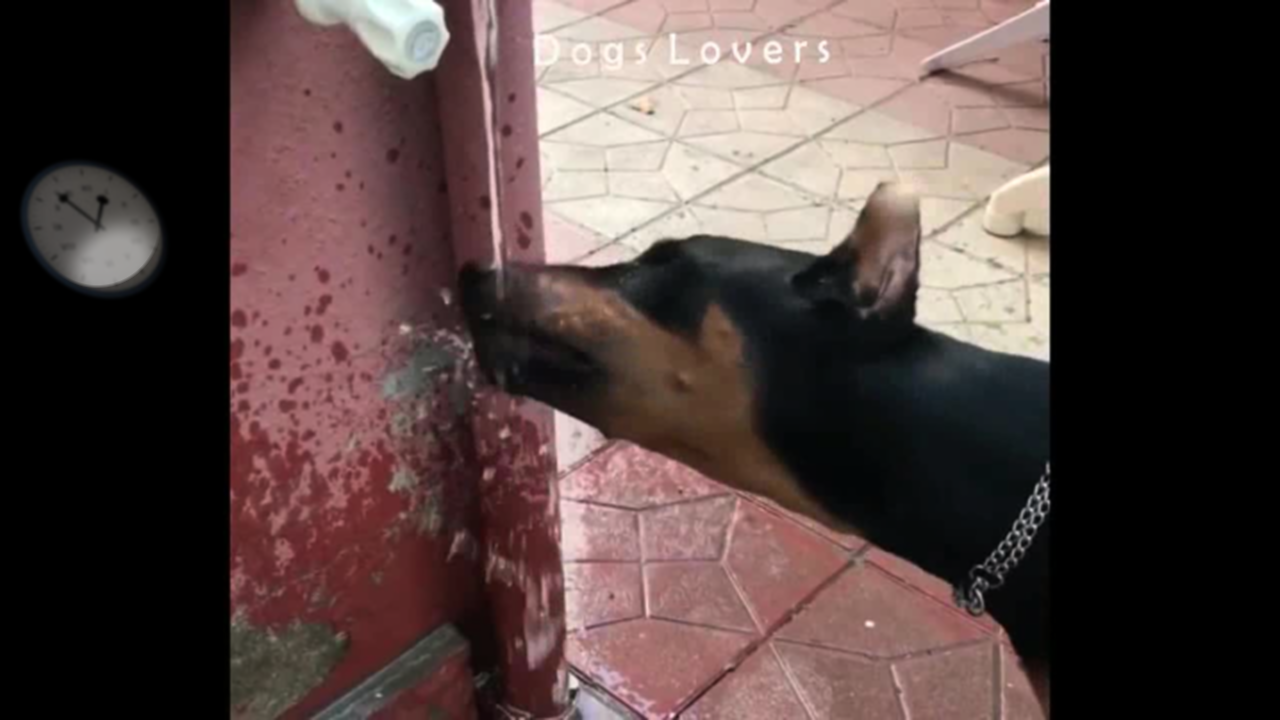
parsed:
12:53
